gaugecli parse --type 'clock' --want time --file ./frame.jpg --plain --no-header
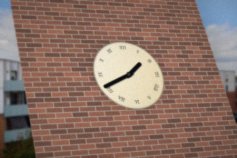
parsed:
1:41
